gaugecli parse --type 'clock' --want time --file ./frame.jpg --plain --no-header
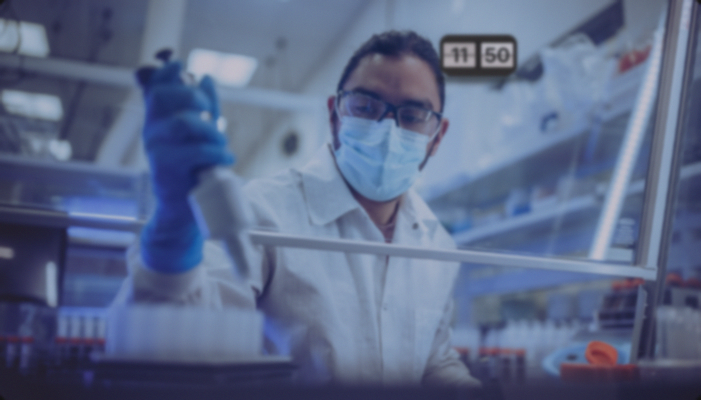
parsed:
11:50
